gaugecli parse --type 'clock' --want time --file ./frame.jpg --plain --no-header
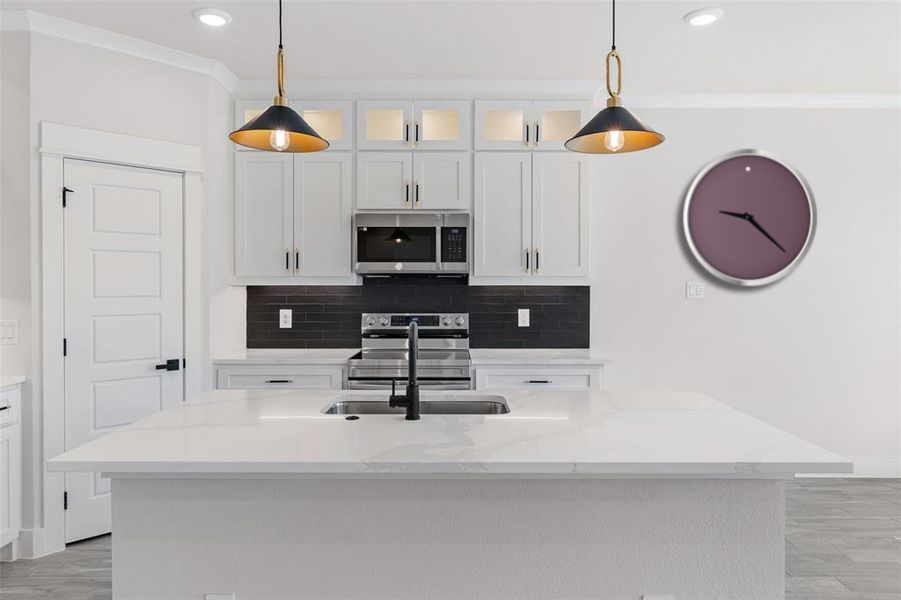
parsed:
9:22
